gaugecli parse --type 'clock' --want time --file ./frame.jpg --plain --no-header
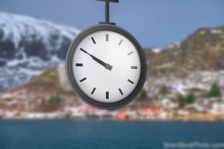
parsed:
9:50
